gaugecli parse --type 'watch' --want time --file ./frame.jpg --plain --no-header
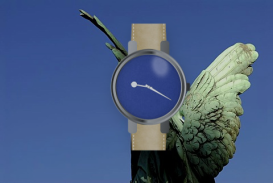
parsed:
9:20
